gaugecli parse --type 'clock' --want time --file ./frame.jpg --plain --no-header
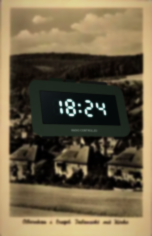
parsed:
18:24
